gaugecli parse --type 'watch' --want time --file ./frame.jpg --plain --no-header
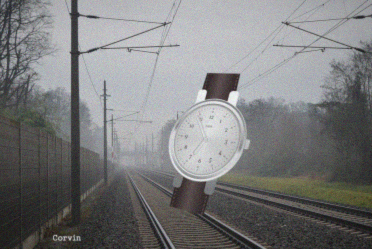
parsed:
6:54
